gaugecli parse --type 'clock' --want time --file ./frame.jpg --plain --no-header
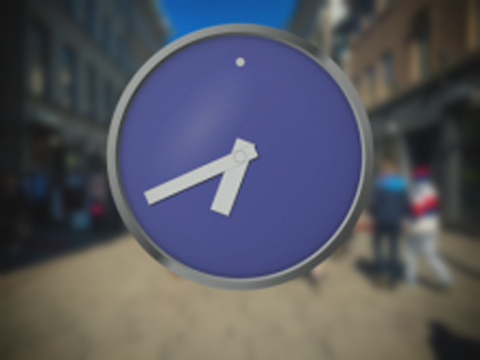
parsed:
6:41
